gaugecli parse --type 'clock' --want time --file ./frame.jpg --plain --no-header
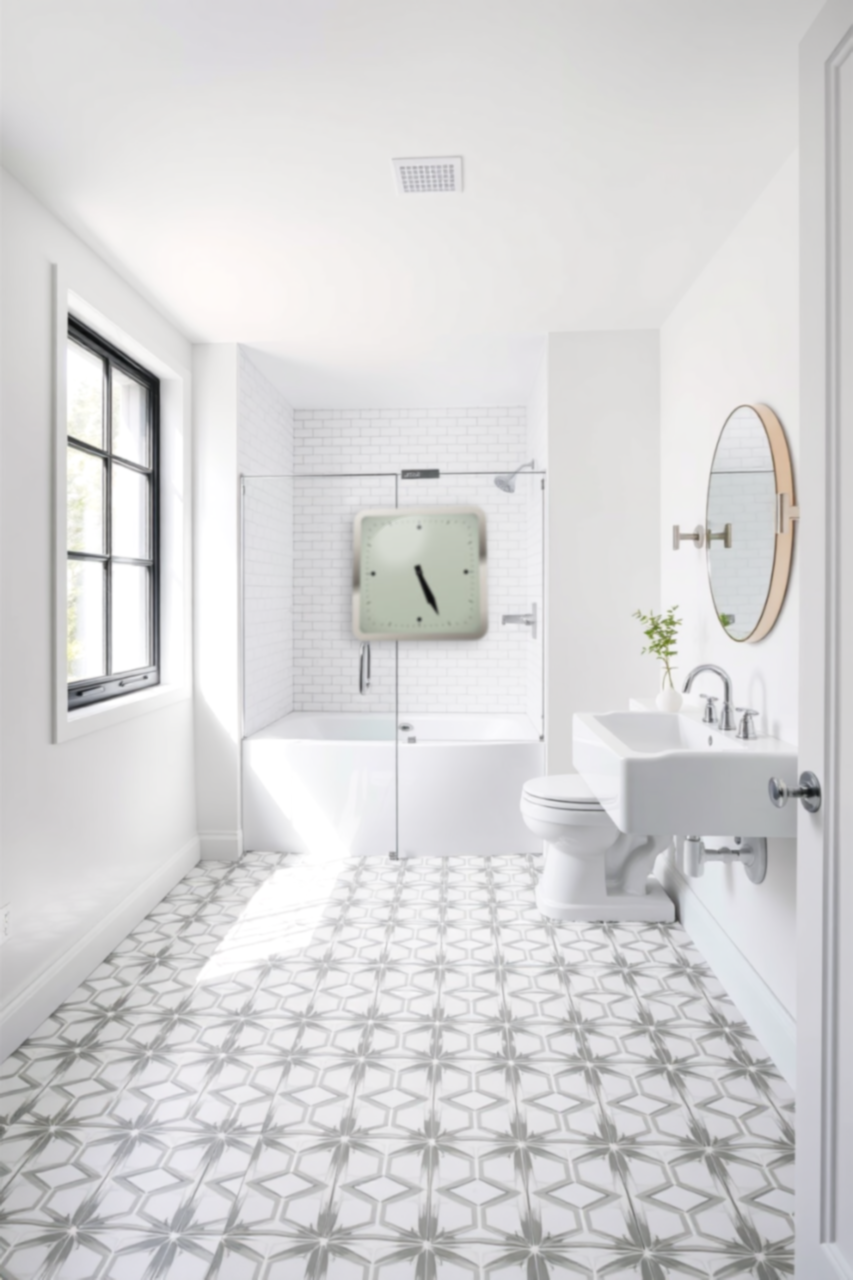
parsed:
5:26
